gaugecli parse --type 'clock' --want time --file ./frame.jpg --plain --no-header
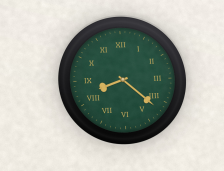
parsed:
8:22
